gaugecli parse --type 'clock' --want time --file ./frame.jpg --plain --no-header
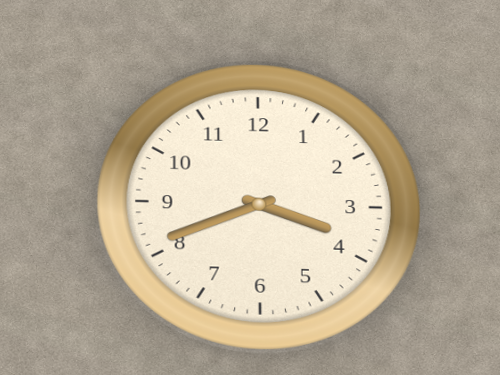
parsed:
3:41
